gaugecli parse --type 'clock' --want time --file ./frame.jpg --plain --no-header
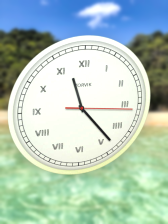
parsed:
11:23:16
